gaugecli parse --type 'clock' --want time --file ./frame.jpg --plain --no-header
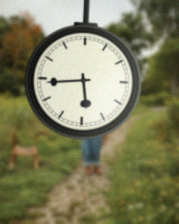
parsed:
5:44
